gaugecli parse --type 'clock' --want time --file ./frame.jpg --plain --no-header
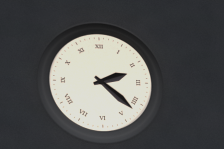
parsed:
2:22
